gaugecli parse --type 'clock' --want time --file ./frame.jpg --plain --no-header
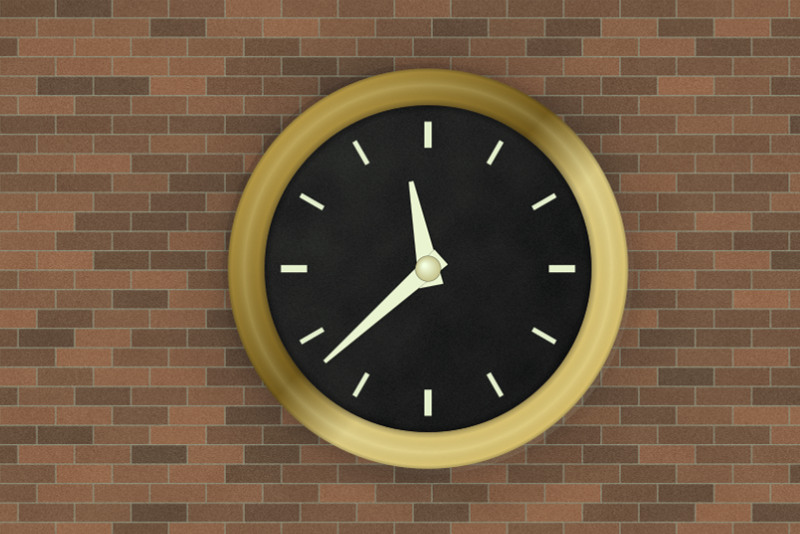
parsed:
11:38
